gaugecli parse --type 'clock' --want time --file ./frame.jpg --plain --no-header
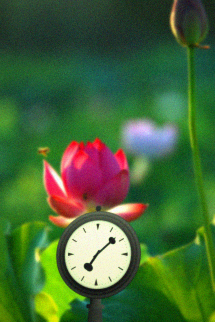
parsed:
7:08
